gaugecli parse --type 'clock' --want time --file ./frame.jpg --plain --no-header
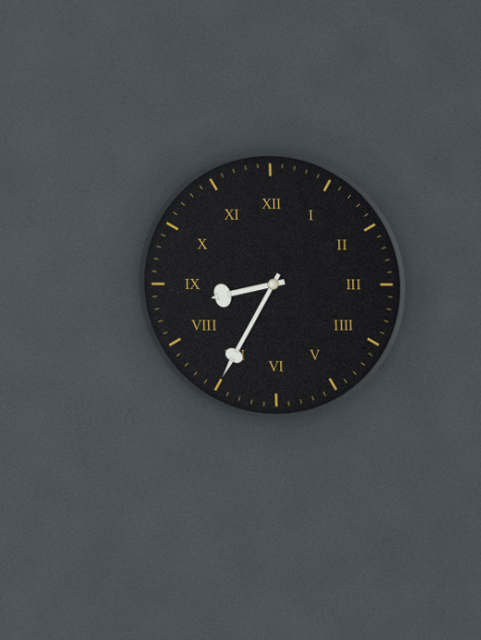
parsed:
8:35
